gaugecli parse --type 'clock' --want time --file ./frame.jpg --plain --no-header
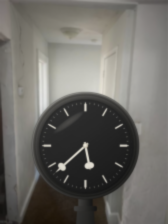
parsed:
5:38
